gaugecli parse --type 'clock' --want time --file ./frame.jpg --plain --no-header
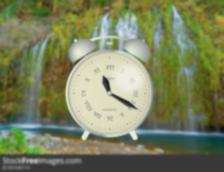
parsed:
11:20
